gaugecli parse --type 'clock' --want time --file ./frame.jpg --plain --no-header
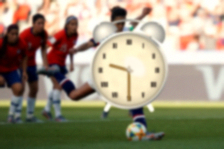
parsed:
9:30
